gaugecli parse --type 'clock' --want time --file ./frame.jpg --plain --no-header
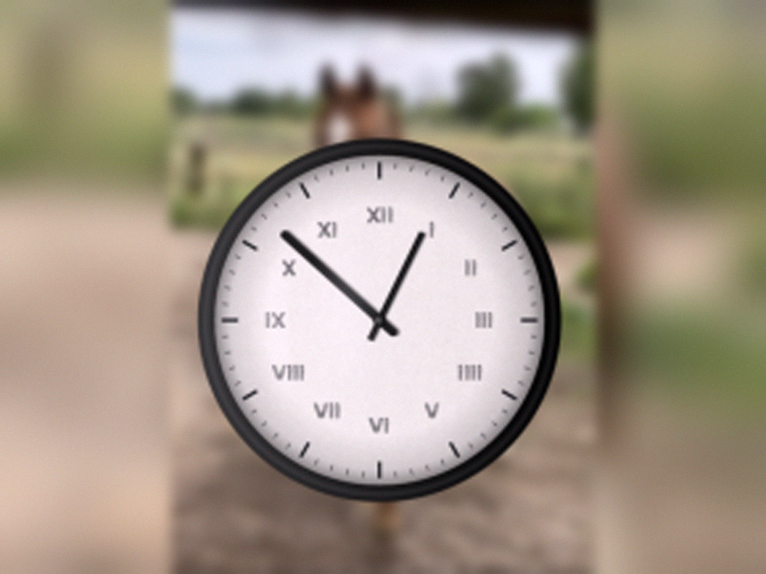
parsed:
12:52
